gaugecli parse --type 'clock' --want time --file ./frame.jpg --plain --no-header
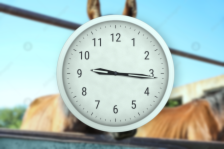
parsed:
9:16
